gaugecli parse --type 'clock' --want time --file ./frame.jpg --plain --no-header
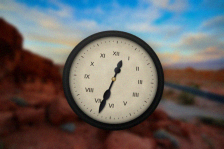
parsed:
12:33
